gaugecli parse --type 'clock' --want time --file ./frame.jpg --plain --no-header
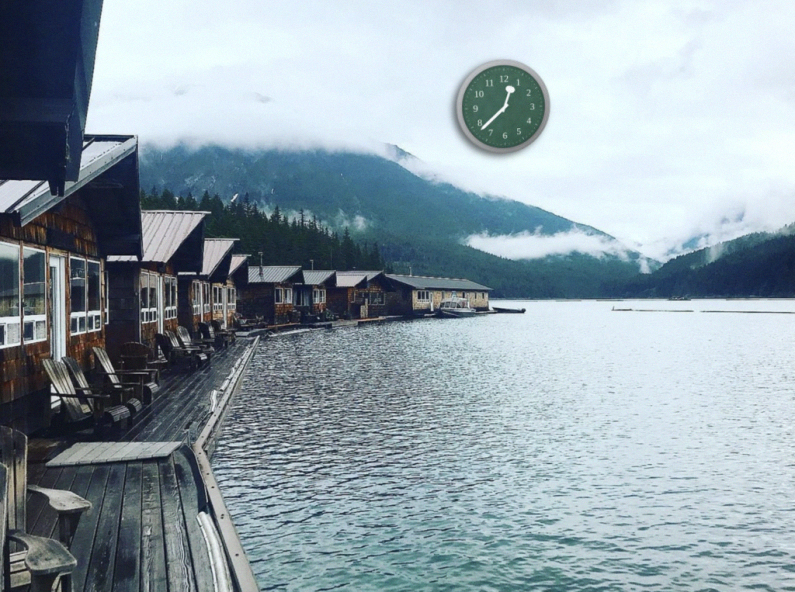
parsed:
12:38
